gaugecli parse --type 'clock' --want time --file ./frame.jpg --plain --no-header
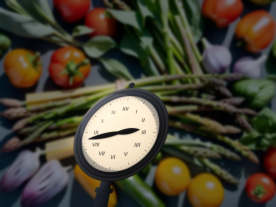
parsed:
2:43
